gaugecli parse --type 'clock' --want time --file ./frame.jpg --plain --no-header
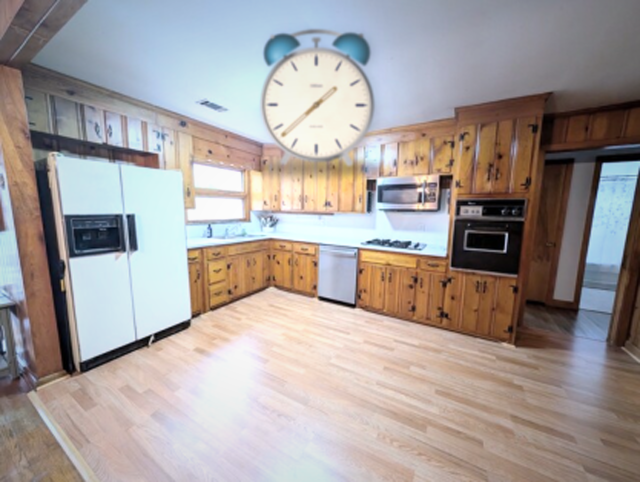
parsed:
1:38
